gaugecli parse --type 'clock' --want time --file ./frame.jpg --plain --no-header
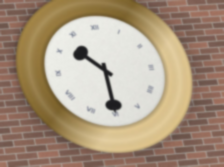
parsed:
10:30
